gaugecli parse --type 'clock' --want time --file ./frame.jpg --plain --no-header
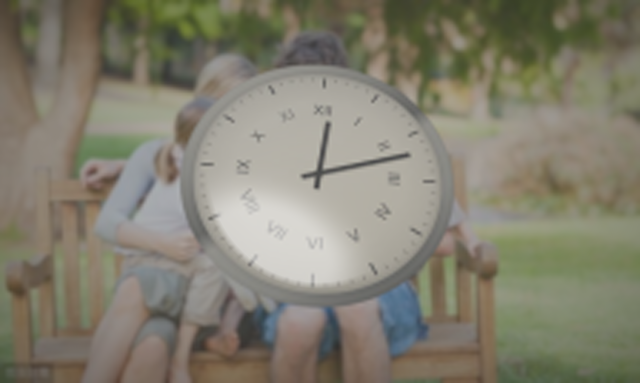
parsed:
12:12
